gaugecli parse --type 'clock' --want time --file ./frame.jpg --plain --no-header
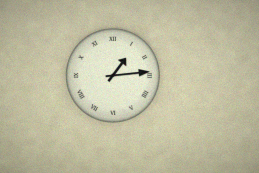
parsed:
1:14
